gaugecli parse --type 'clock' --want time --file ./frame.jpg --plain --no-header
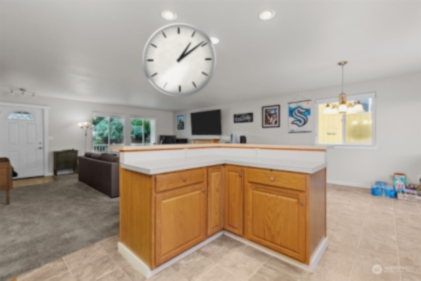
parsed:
1:09
